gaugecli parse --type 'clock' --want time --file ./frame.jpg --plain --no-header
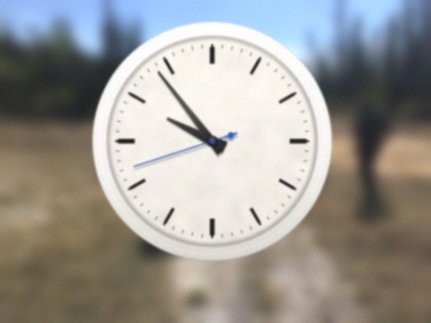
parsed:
9:53:42
